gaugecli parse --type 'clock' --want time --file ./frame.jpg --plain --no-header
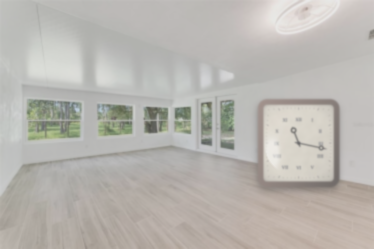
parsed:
11:17
